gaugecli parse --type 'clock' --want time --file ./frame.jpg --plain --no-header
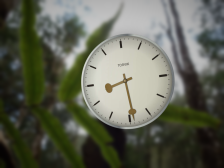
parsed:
8:29
